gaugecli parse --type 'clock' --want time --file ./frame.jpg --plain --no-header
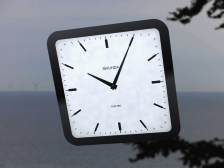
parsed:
10:05
